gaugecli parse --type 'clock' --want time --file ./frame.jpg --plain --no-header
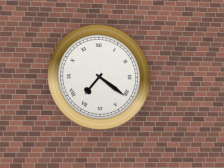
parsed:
7:21
